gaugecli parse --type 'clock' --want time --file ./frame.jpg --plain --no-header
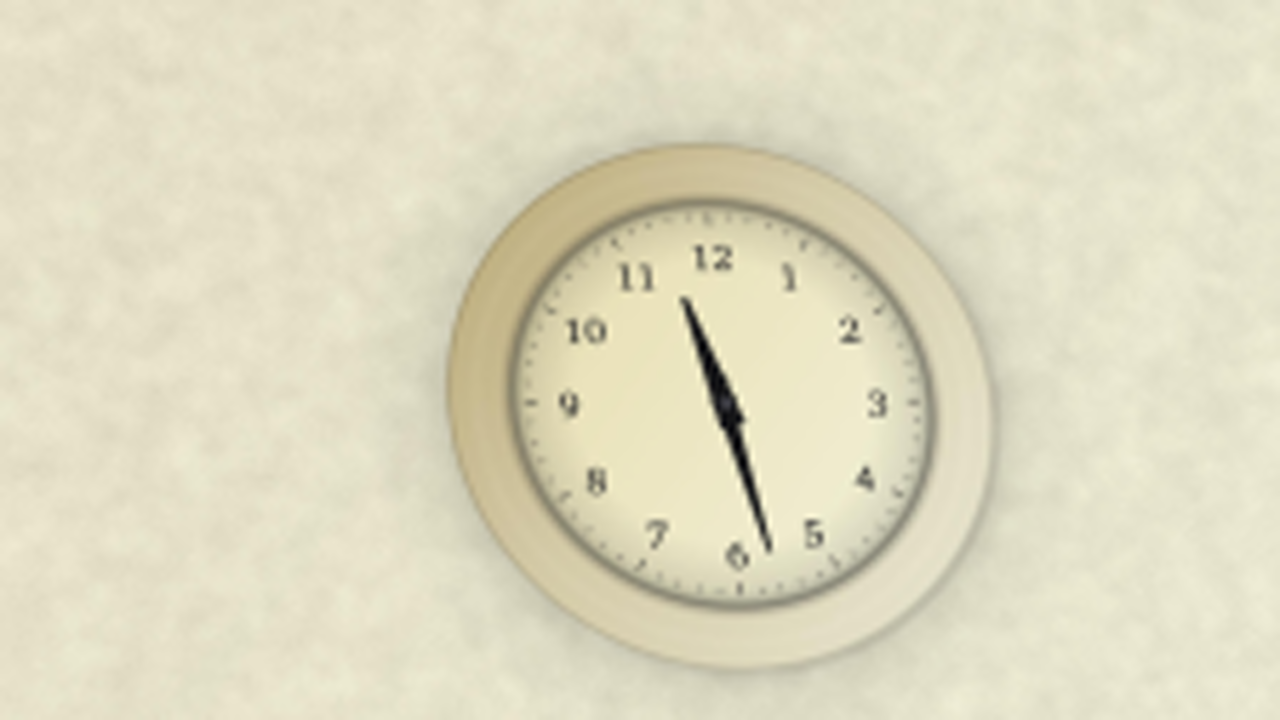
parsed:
11:28
